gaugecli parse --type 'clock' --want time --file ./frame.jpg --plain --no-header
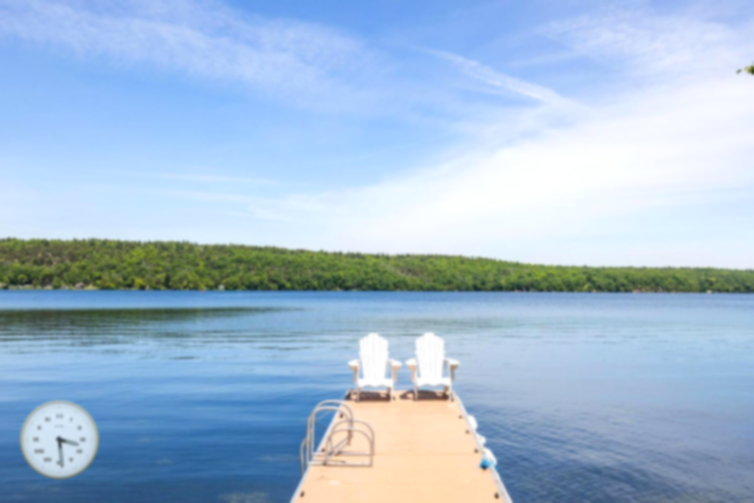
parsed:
3:29
